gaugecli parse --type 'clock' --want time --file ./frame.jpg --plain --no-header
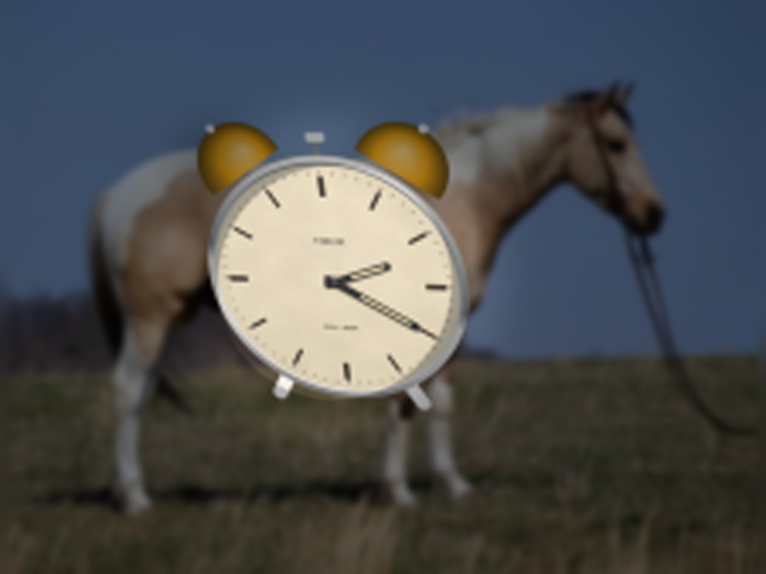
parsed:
2:20
